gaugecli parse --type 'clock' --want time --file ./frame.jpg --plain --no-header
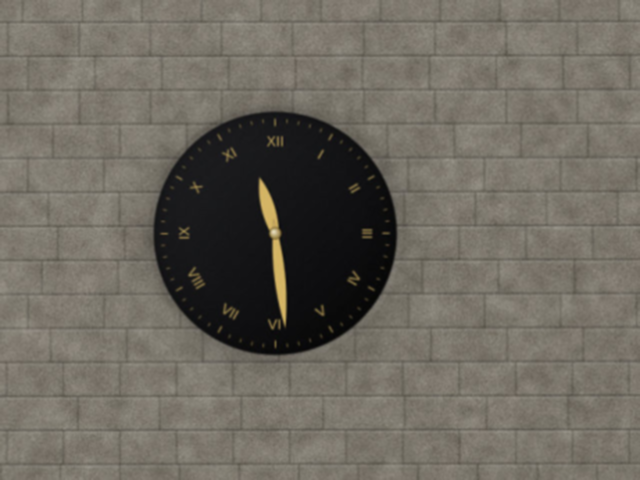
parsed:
11:29
